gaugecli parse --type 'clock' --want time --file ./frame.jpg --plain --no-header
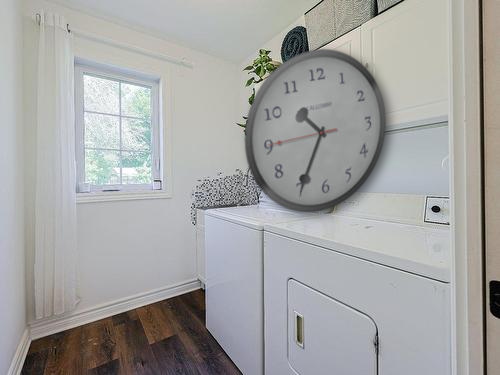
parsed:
10:34:45
